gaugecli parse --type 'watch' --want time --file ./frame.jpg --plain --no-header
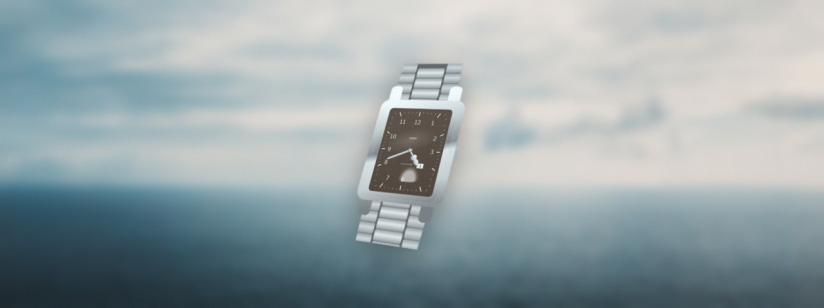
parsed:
4:41
